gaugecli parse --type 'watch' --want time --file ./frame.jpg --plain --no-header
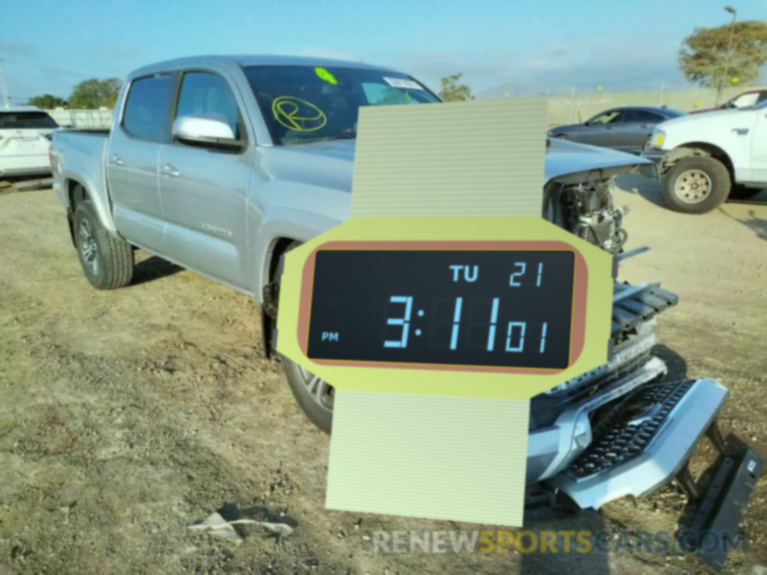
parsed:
3:11:01
